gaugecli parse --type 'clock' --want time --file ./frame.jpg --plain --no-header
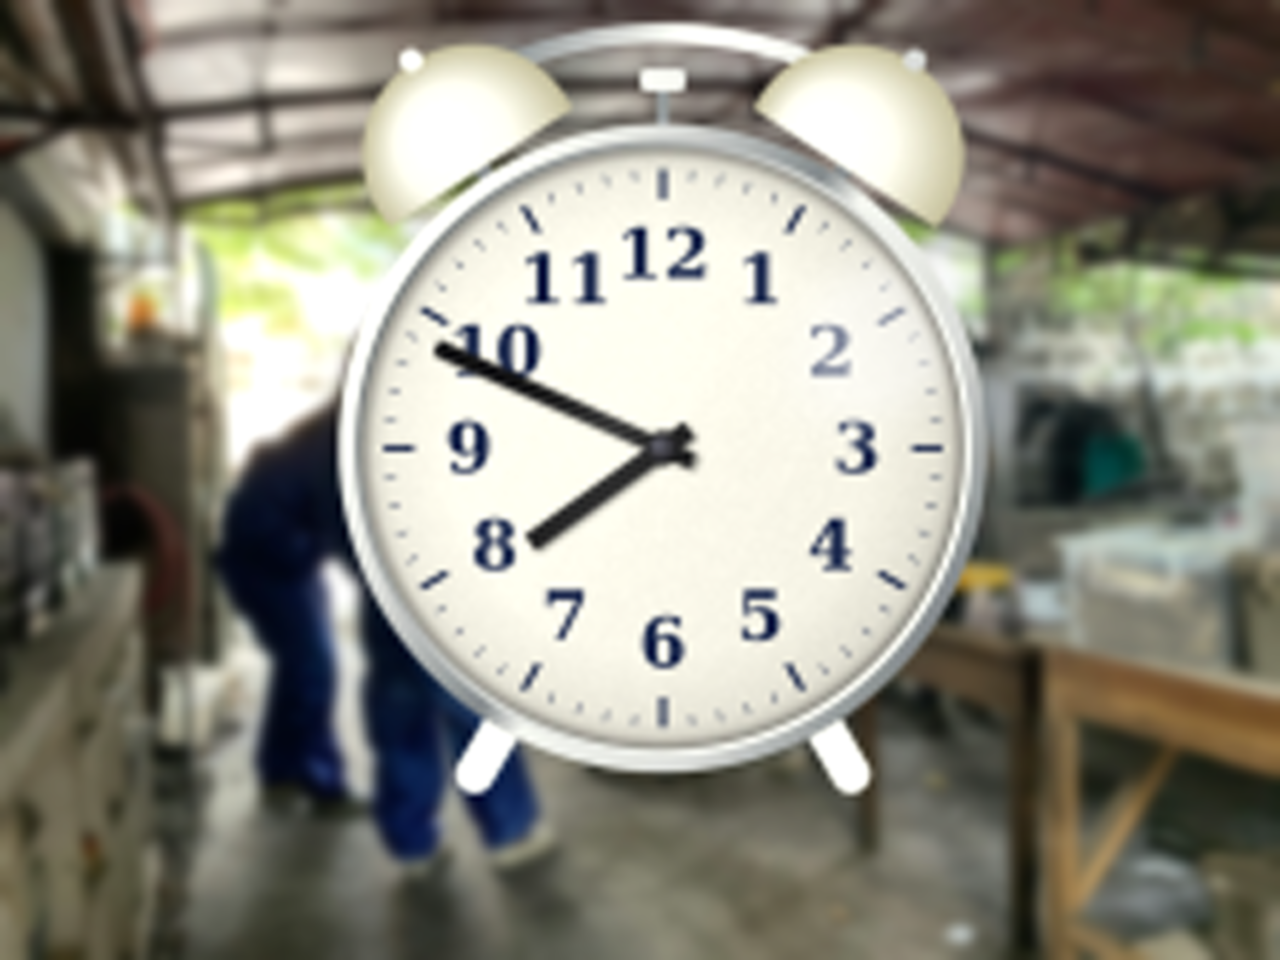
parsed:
7:49
